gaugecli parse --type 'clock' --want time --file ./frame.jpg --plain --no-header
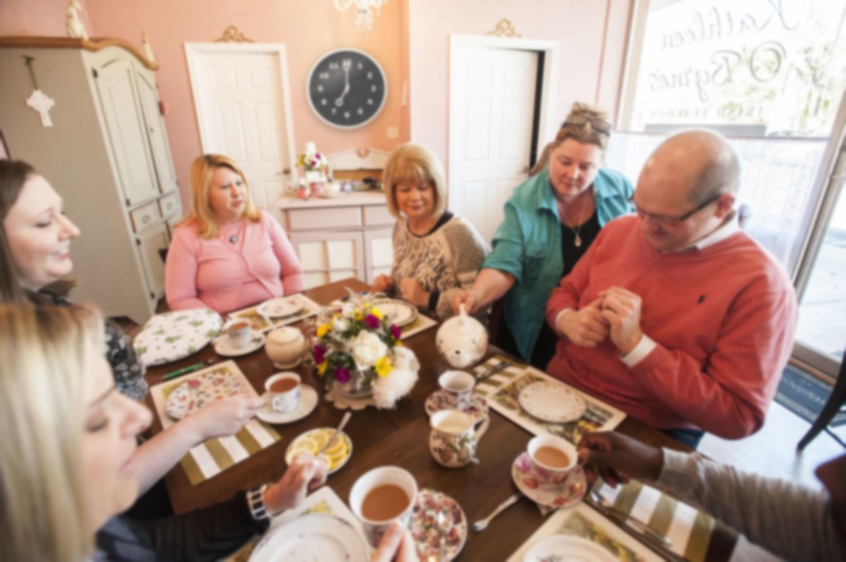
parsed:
7:00
